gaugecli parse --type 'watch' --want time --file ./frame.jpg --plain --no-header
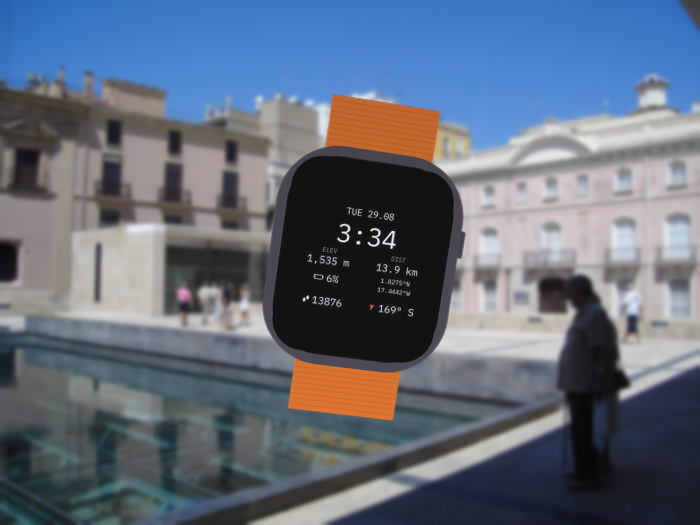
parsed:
3:34
